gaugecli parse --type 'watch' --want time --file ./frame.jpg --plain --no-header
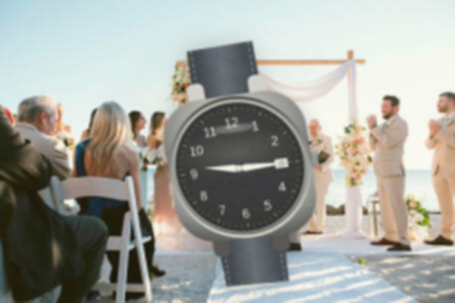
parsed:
9:15
